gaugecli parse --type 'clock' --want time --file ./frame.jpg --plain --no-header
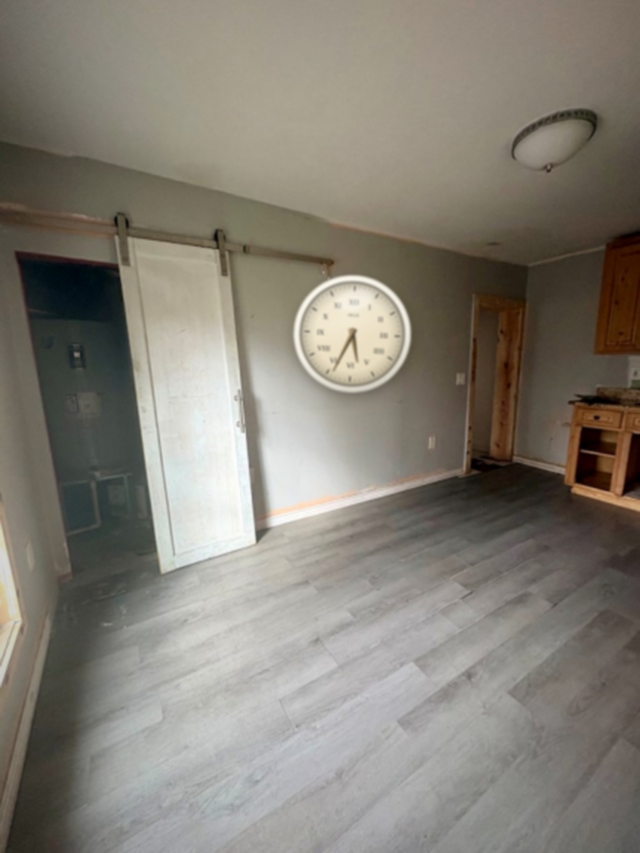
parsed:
5:34
